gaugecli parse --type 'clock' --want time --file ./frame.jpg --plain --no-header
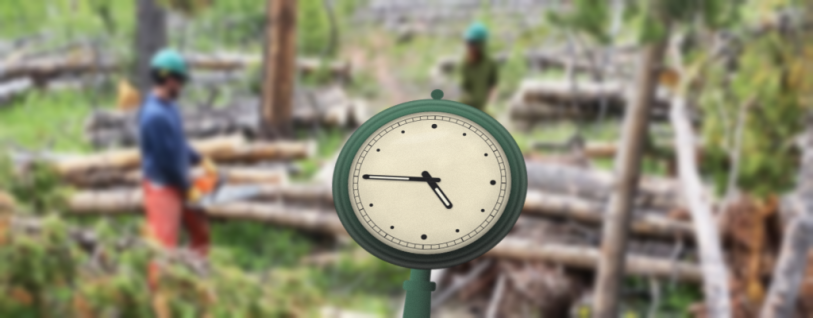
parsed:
4:45
